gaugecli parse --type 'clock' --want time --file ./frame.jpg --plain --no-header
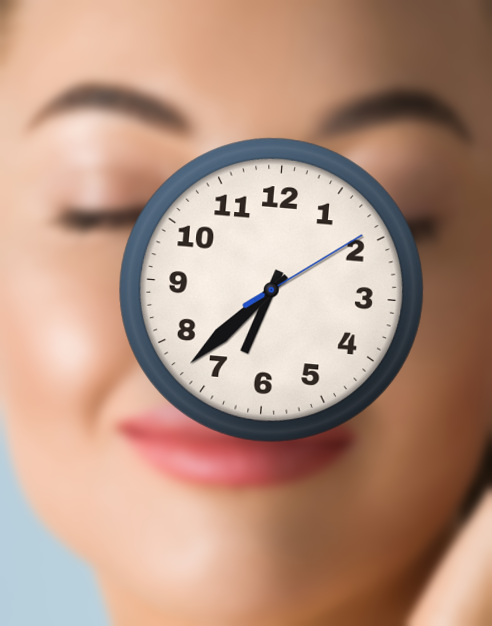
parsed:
6:37:09
